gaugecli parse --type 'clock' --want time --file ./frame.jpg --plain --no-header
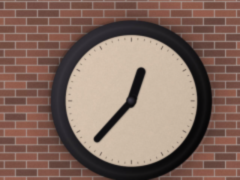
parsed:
12:37
